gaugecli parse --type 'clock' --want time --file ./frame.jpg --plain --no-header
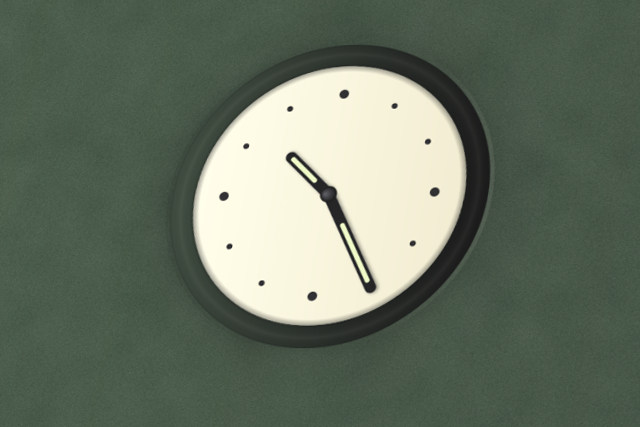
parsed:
10:25
